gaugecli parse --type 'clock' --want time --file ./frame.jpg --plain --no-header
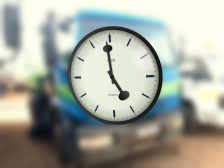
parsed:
4:59
